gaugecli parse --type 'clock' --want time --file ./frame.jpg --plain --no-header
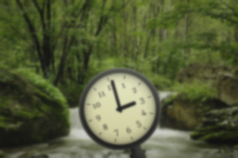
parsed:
3:01
